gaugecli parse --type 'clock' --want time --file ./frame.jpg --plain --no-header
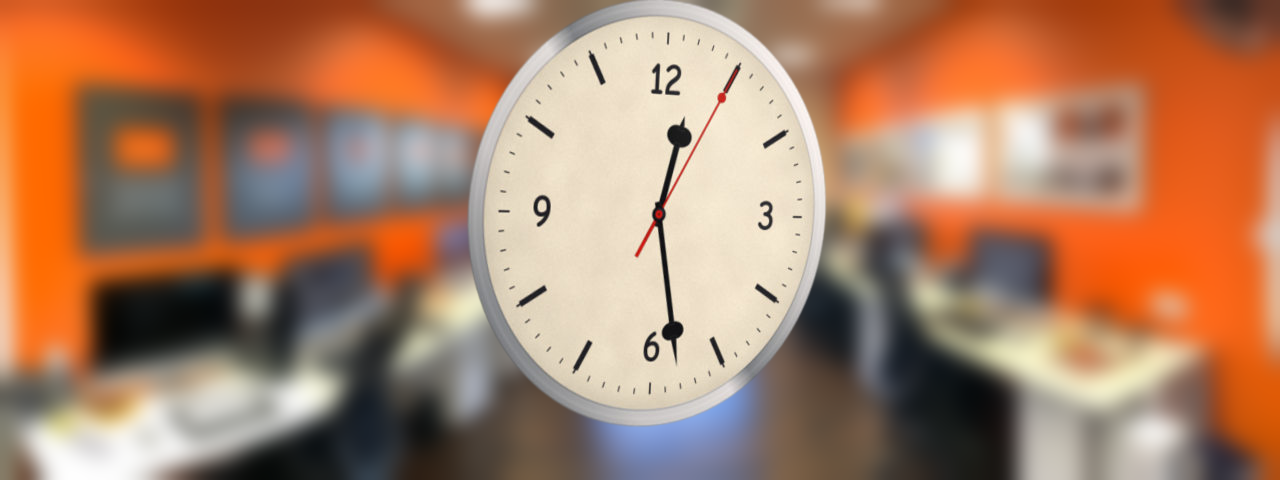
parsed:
12:28:05
